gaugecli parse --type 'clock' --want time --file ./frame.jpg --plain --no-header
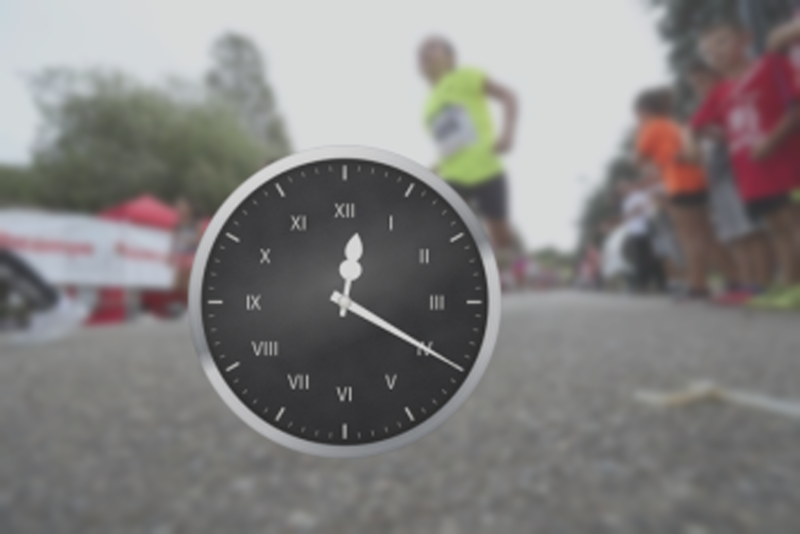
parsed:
12:20
